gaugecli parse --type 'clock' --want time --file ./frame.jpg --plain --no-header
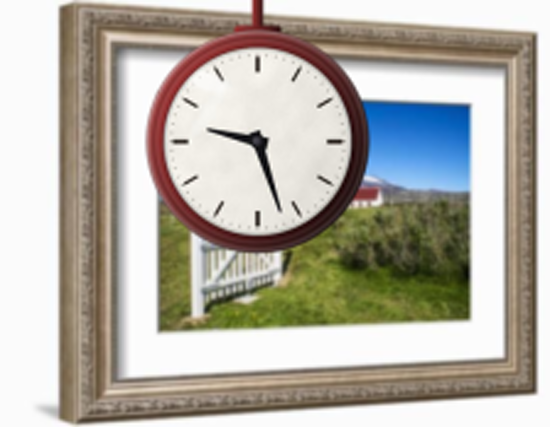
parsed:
9:27
